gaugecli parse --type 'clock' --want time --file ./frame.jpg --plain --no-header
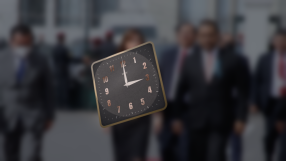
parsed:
3:00
